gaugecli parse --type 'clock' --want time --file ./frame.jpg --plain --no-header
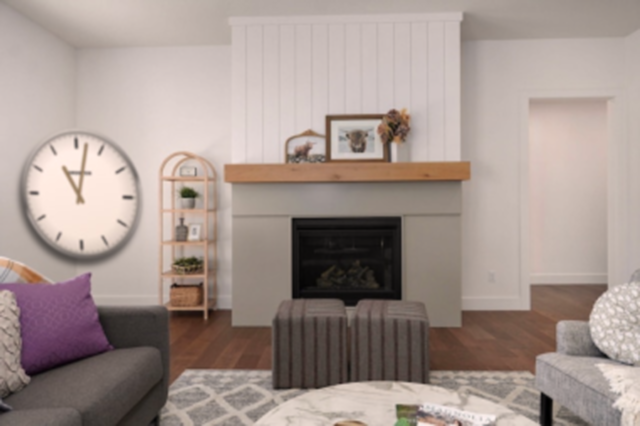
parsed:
11:02
